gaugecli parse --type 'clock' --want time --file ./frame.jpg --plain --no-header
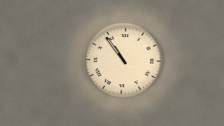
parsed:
10:54
